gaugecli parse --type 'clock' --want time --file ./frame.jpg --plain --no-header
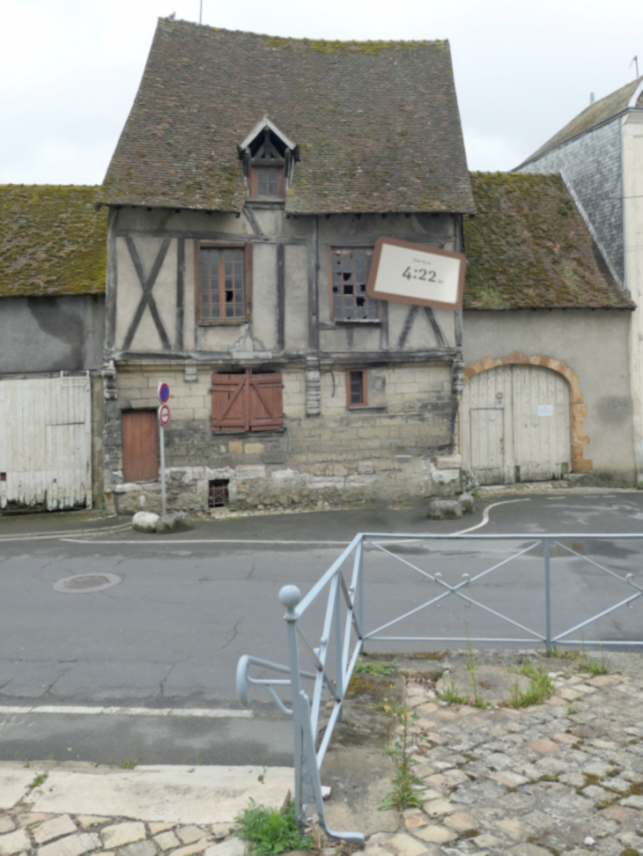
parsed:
4:22
